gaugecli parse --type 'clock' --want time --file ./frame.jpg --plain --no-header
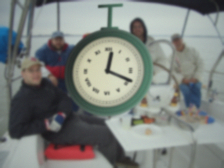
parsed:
12:19
